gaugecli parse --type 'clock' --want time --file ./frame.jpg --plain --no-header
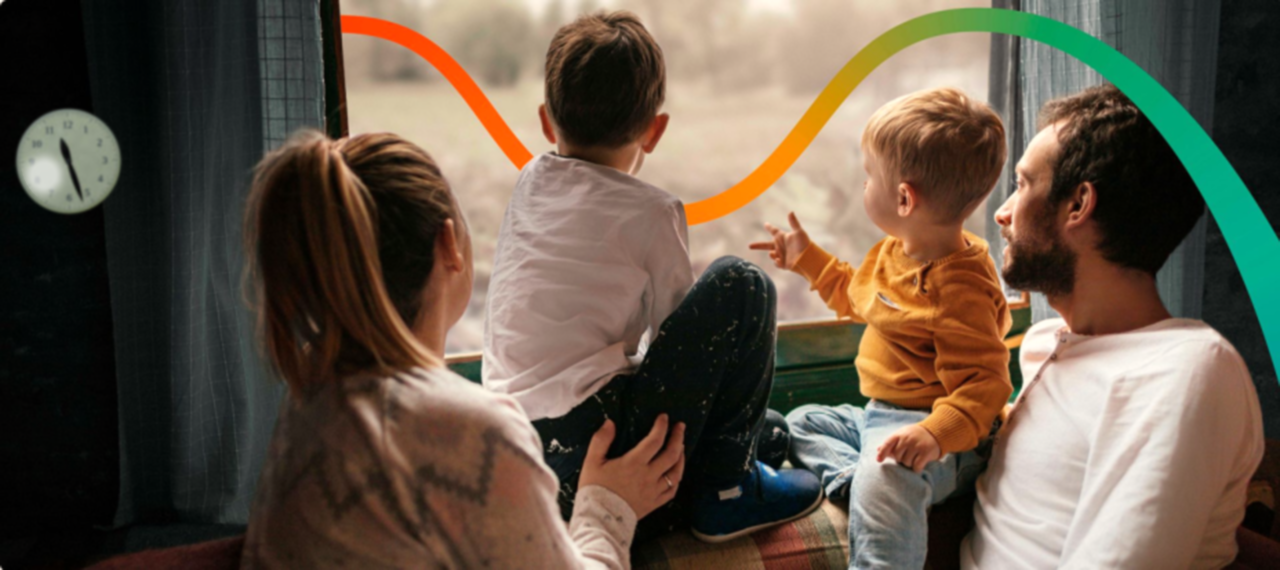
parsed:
11:27
